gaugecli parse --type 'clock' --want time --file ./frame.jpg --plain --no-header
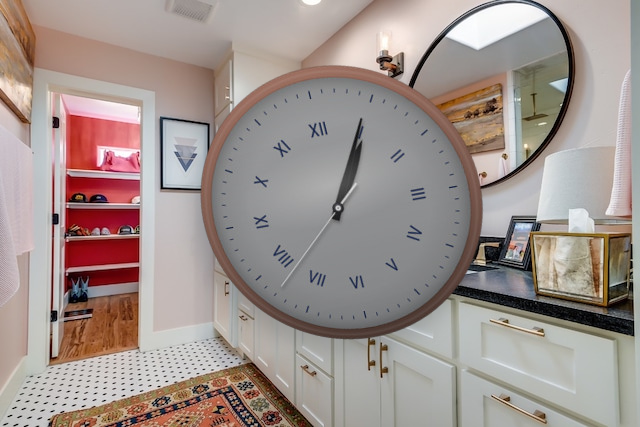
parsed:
1:04:38
